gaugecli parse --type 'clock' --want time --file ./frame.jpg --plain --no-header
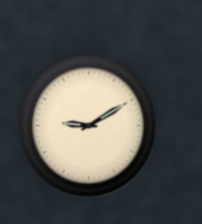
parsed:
9:10
